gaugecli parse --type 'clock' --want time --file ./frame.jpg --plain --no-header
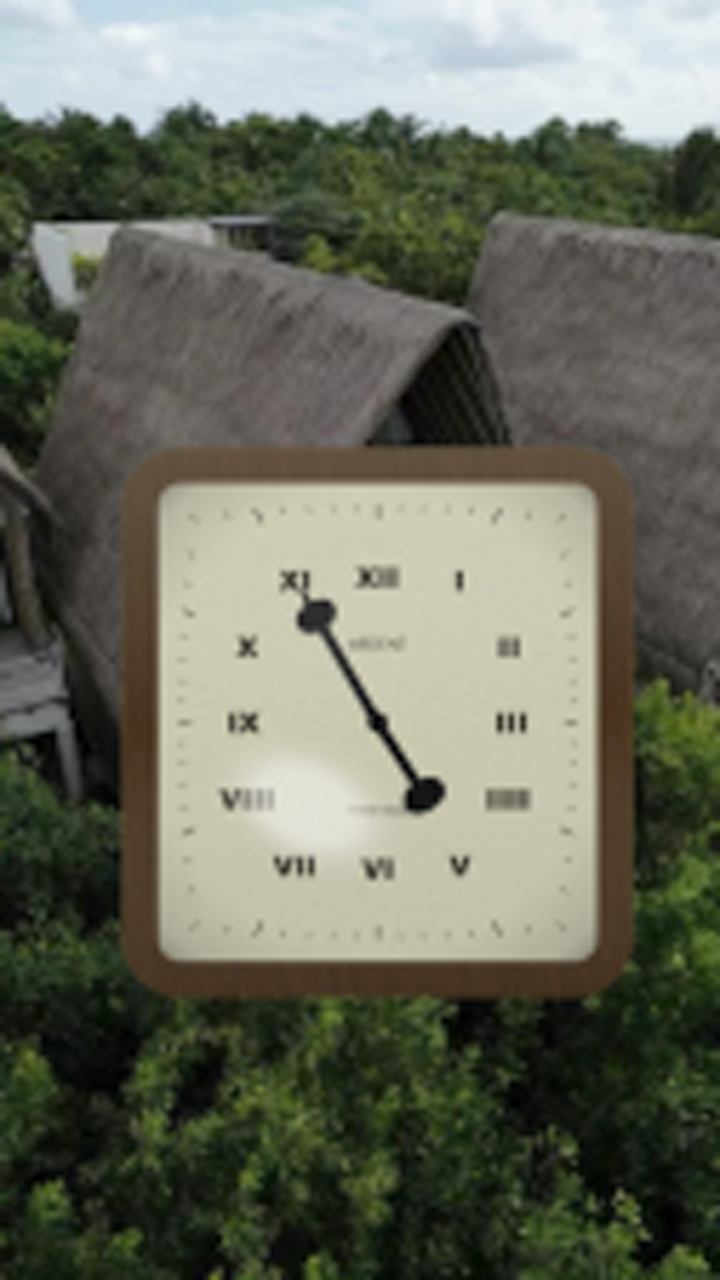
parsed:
4:55
